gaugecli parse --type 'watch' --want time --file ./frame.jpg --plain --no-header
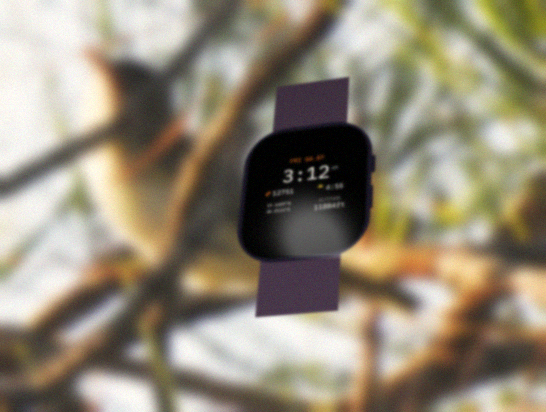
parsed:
3:12
